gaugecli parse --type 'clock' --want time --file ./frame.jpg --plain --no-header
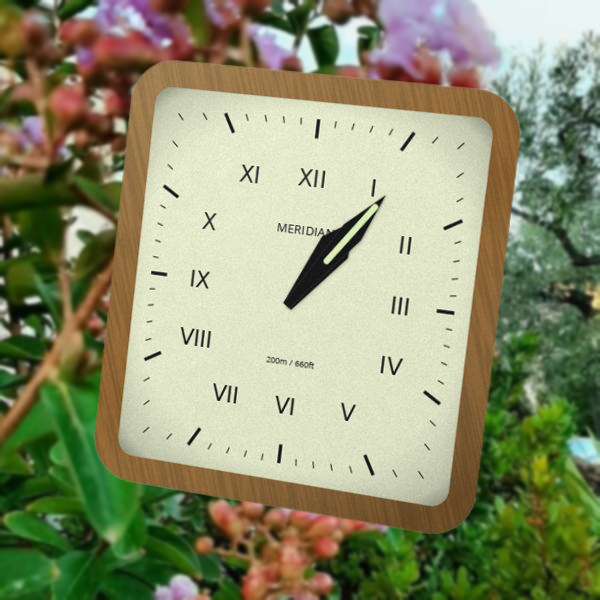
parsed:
1:06
